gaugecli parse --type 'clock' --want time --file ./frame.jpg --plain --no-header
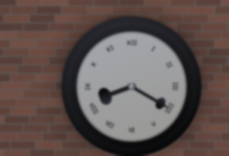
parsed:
8:20
